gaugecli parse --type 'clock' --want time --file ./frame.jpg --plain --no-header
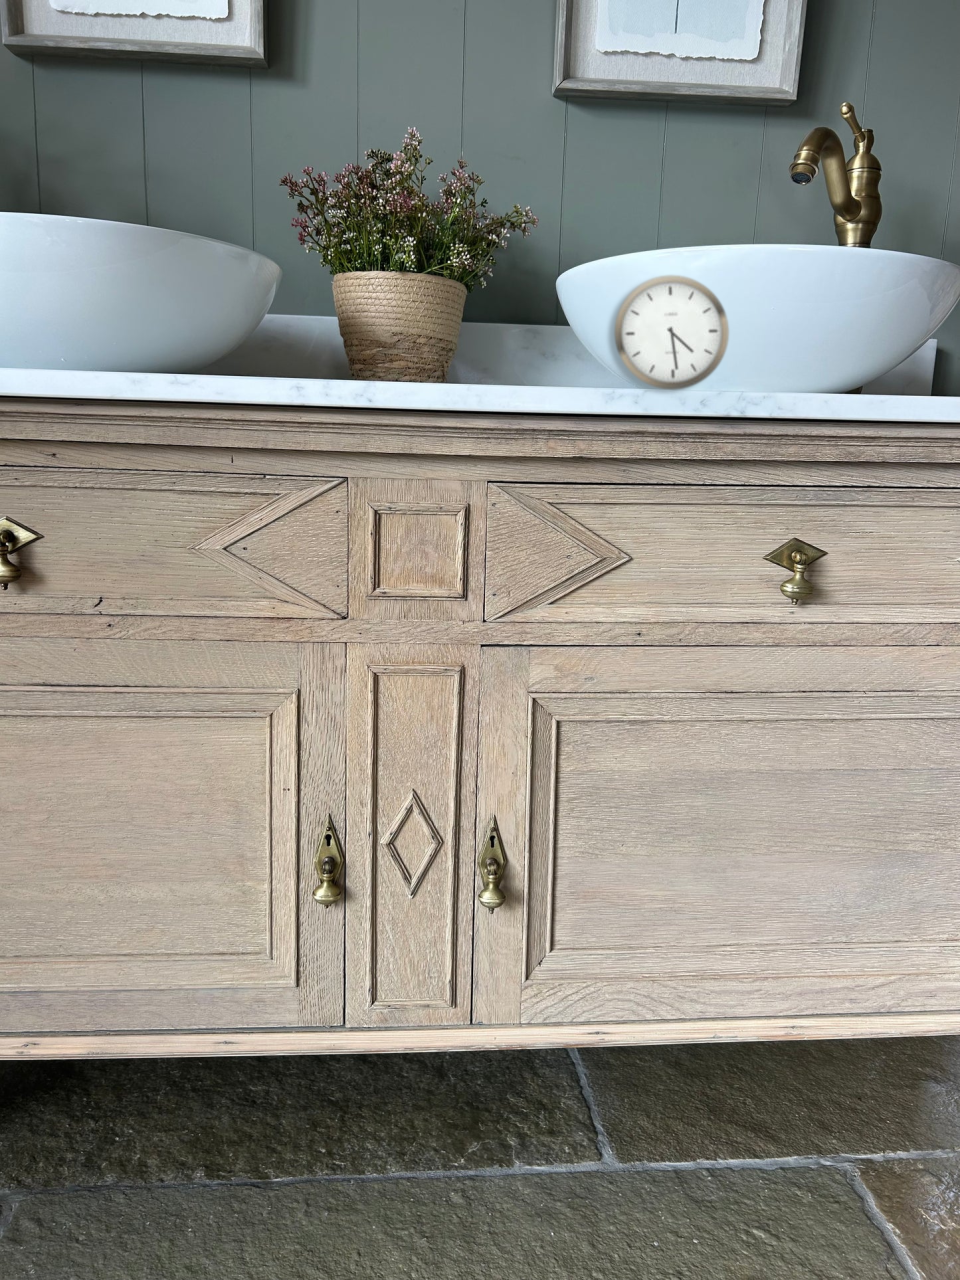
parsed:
4:29
